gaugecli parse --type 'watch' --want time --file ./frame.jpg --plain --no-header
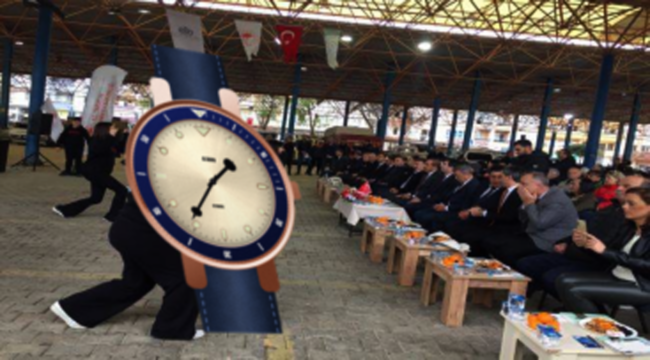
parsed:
1:36
